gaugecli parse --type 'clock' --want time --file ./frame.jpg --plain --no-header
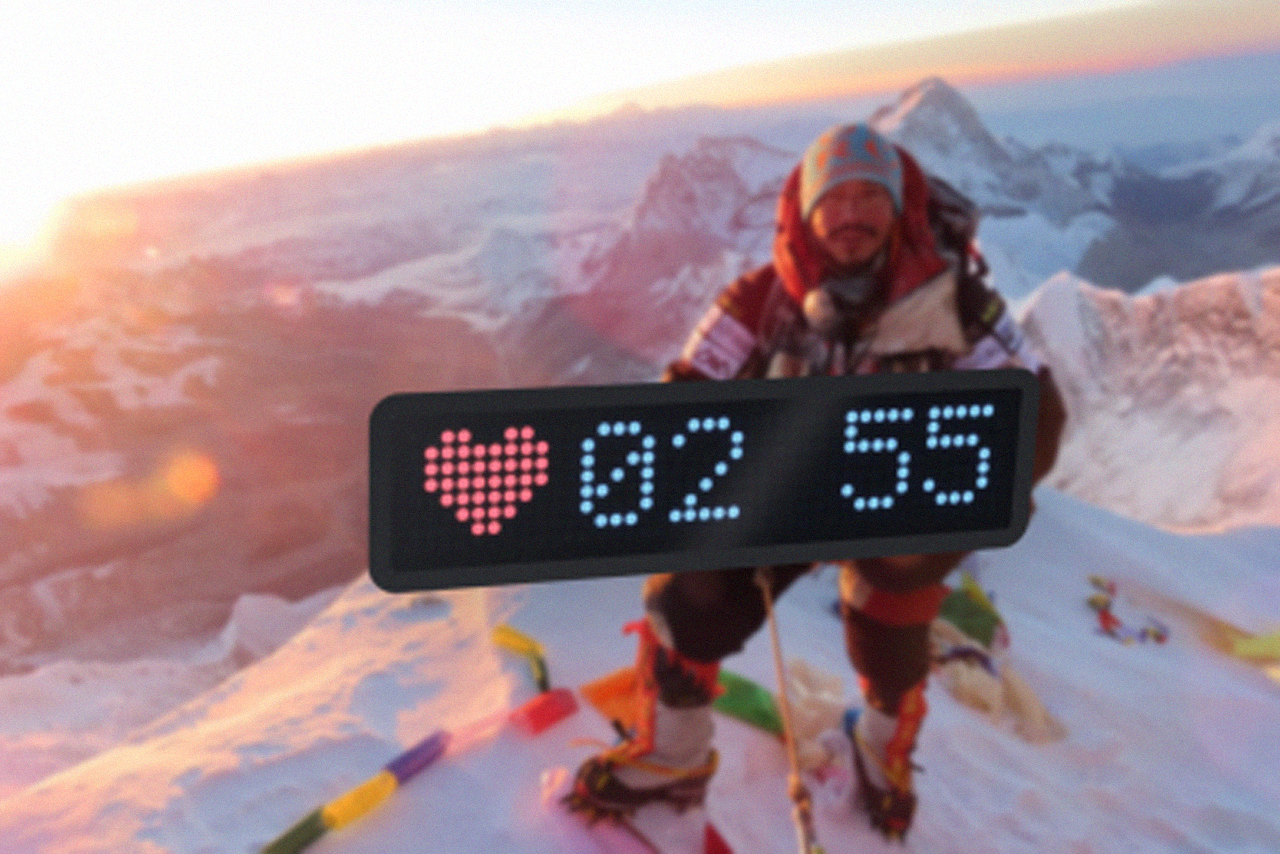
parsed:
2:55
